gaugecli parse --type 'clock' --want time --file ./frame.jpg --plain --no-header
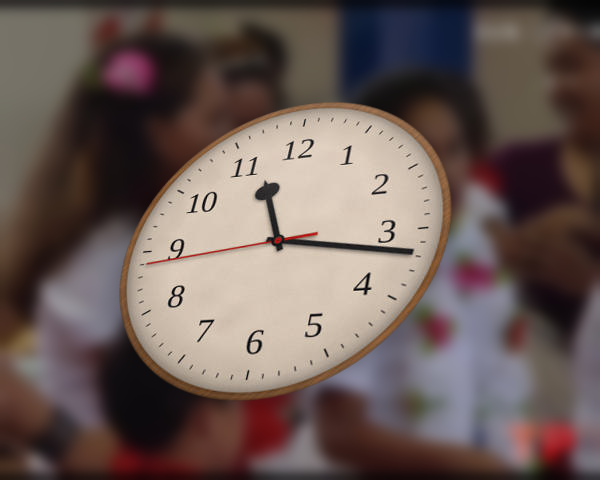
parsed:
11:16:44
